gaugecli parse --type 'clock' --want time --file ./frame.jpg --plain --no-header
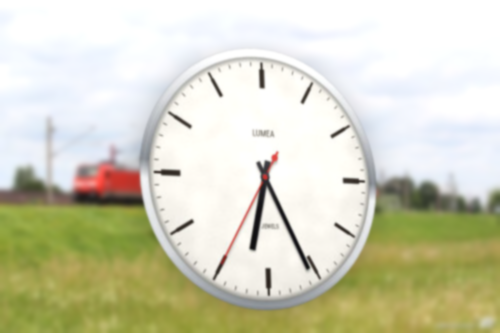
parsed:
6:25:35
